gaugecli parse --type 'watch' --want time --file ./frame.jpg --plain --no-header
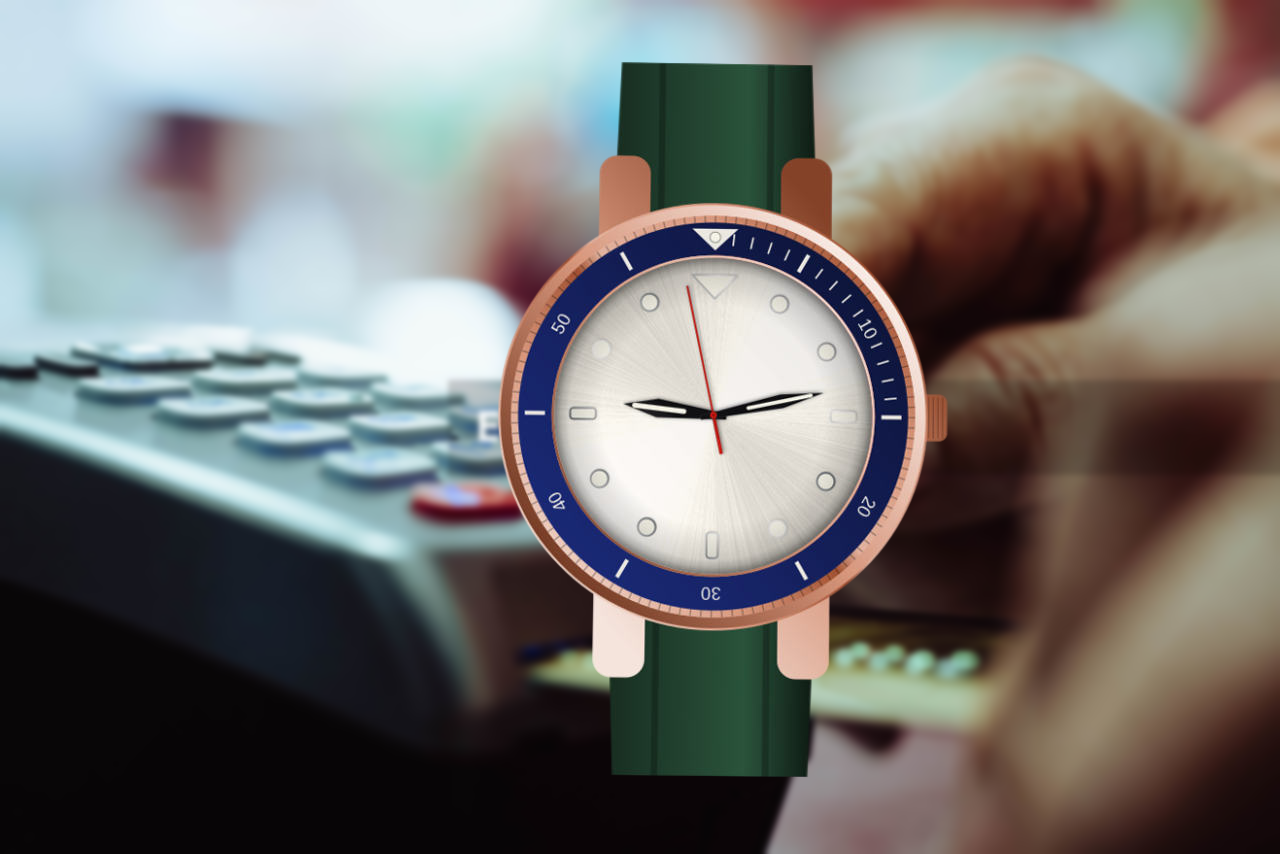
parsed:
9:12:58
